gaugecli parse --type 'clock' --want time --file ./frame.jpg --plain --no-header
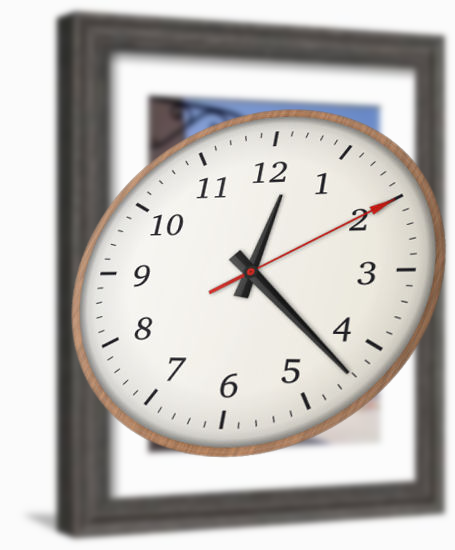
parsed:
12:22:10
